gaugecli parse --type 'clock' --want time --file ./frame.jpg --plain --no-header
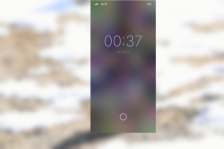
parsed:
0:37
